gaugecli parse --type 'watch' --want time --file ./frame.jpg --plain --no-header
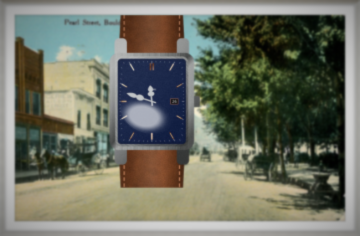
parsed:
11:48
